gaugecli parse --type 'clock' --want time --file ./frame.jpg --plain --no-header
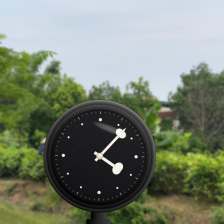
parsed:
4:07
